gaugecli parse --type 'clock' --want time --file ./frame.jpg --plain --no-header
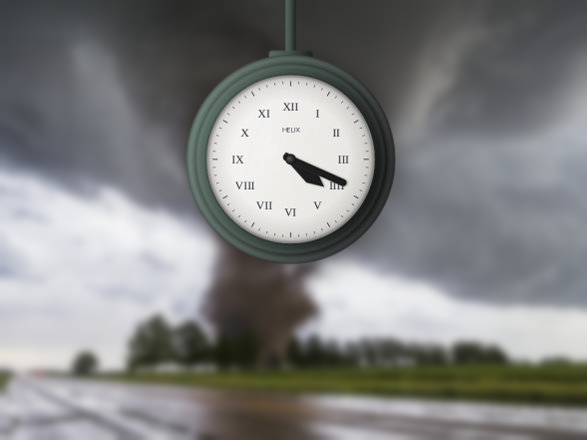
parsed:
4:19
